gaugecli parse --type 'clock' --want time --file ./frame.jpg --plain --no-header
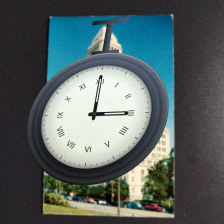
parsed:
3:00
